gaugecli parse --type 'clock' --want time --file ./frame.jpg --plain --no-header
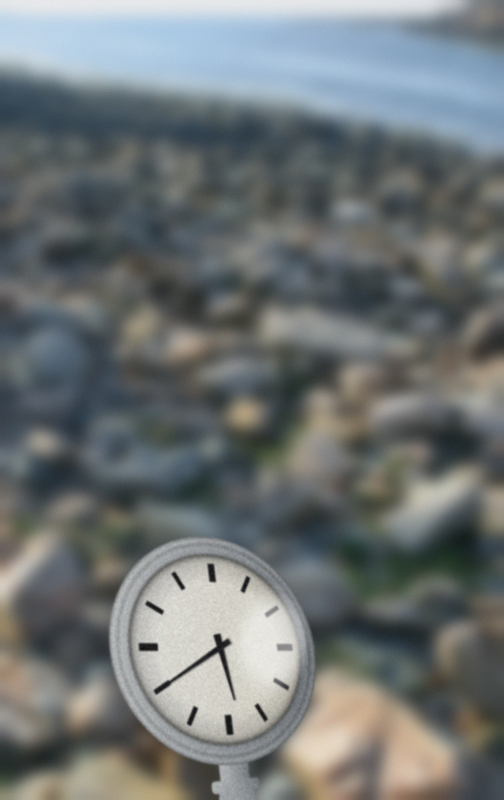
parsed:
5:40
